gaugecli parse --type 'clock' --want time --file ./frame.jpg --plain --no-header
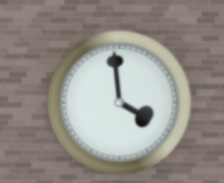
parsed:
3:59
